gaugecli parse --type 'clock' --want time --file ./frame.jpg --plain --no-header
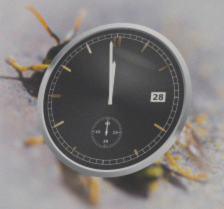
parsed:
11:59
